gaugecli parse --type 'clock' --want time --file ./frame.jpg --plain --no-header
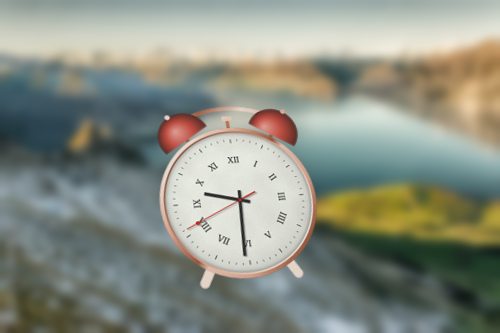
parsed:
9:30:41
